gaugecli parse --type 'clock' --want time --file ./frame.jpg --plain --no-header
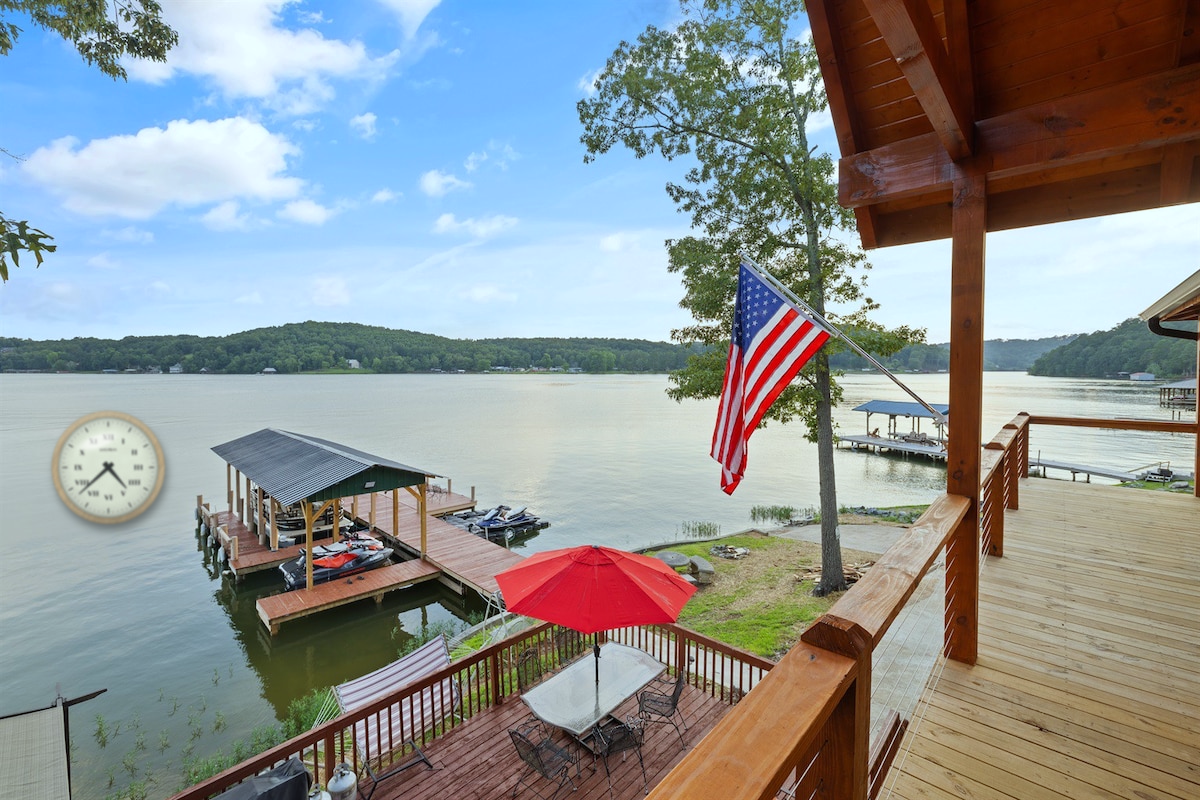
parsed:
4:38
